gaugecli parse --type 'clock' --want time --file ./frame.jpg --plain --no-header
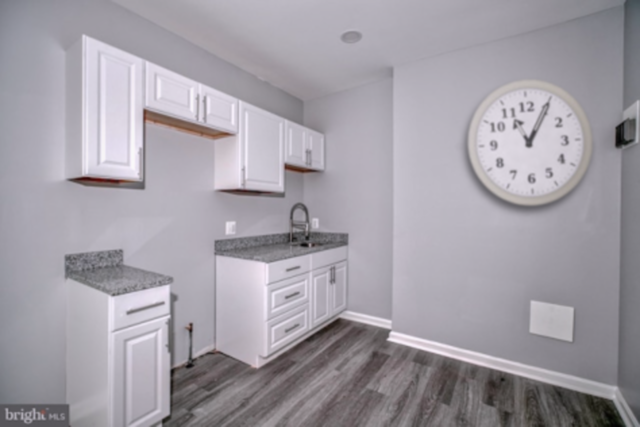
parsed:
11:05
